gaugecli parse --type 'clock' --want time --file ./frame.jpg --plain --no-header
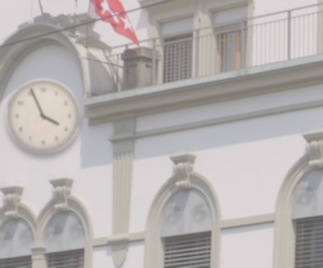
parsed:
3:56
